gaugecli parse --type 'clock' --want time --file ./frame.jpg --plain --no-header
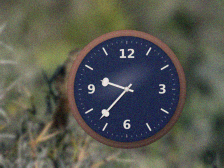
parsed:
9:37
